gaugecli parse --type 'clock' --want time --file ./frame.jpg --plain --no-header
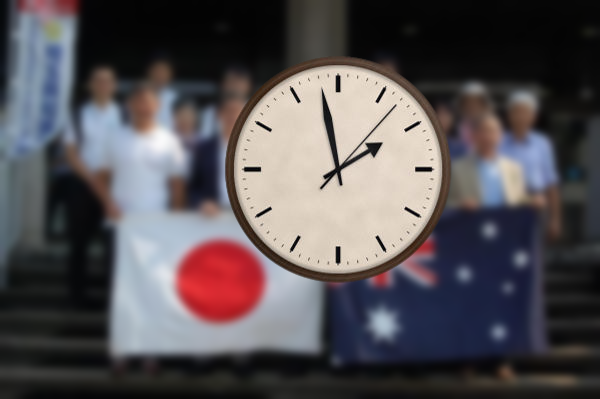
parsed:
1:58:07
